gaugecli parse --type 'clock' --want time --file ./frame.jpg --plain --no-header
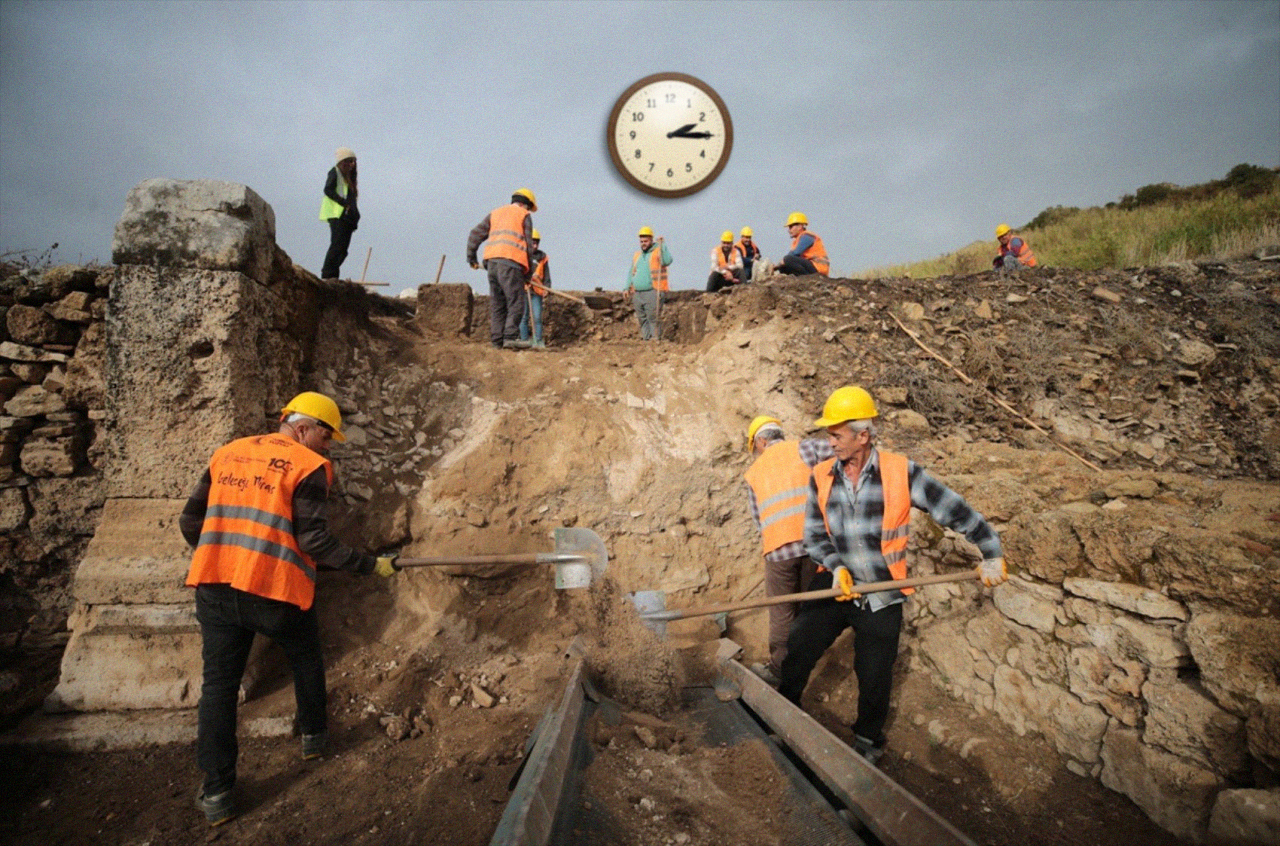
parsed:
2:15
